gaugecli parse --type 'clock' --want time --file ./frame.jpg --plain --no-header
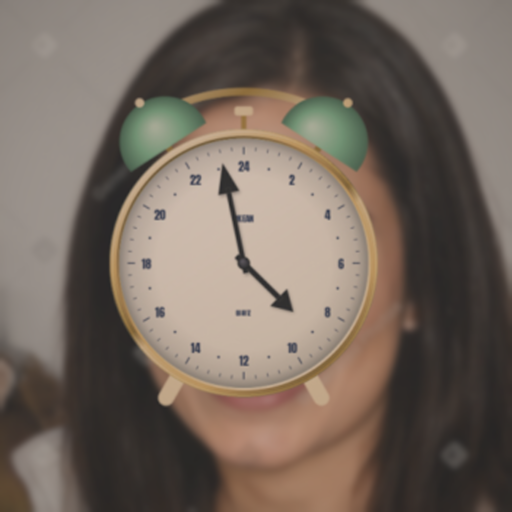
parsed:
8:58
